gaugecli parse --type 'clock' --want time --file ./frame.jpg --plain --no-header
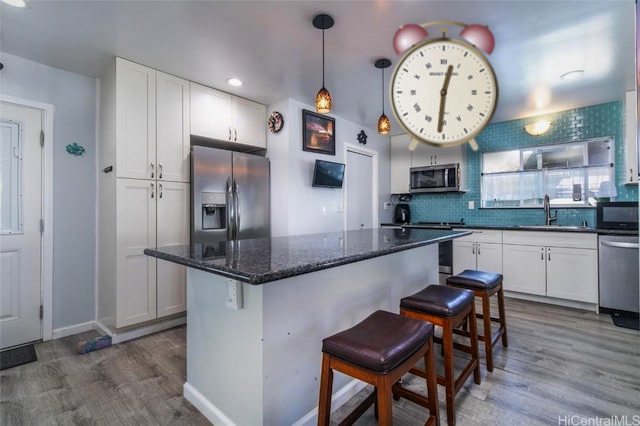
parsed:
12:31
